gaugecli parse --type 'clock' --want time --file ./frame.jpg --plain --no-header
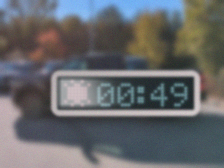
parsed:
0:49
